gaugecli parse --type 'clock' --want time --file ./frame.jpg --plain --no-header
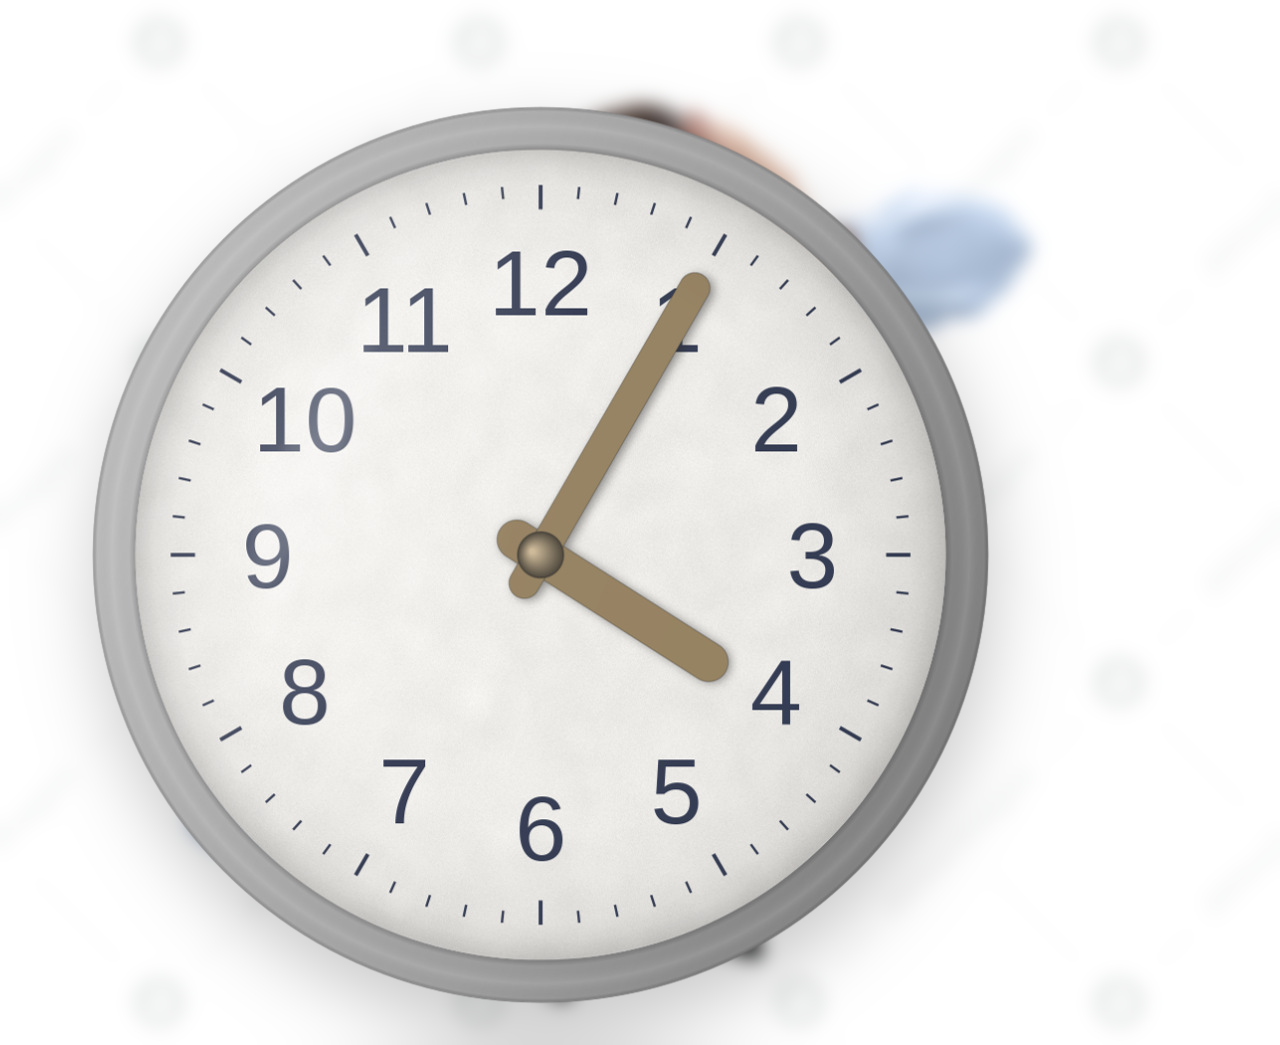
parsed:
4:05
